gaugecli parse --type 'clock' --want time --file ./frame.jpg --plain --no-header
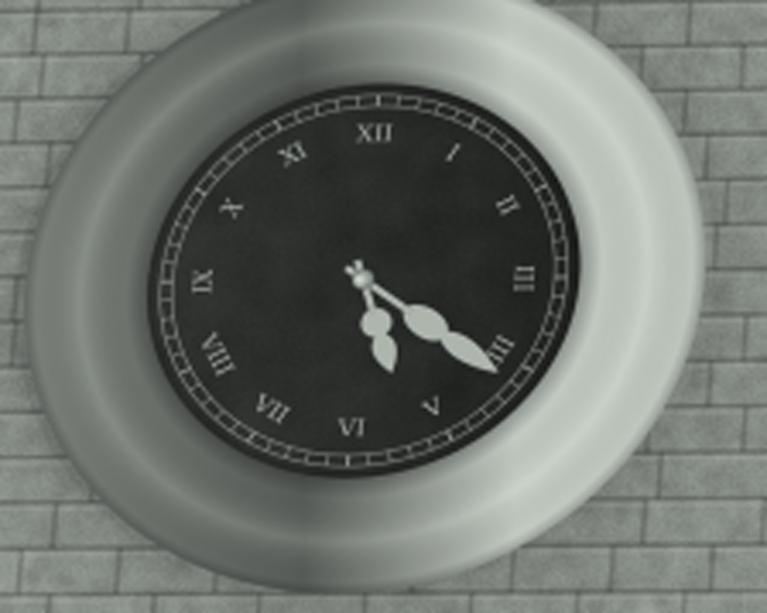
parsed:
5:21
